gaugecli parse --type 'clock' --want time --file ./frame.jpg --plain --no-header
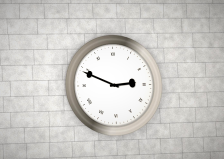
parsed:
2:49
